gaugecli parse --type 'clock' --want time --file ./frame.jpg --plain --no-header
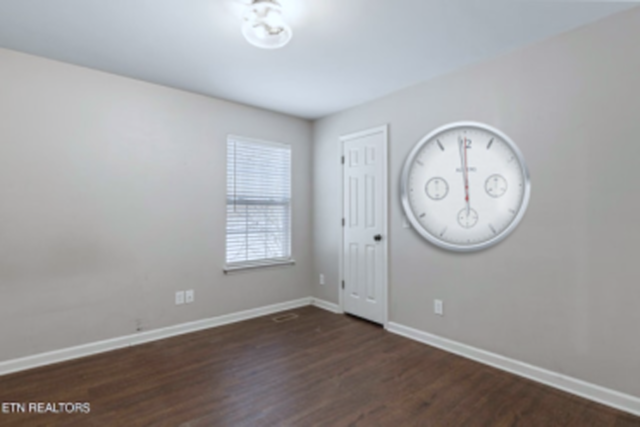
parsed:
5:59
